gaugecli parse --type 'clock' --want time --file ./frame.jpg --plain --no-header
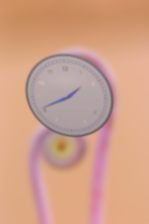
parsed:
1:41
